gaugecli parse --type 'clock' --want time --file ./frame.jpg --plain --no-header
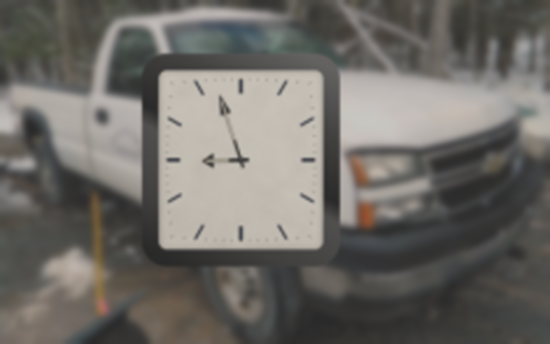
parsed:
8:57
